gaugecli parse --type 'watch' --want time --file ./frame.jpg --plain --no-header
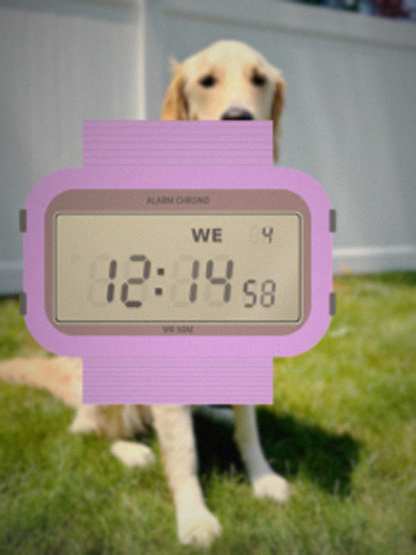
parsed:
12:14:58
